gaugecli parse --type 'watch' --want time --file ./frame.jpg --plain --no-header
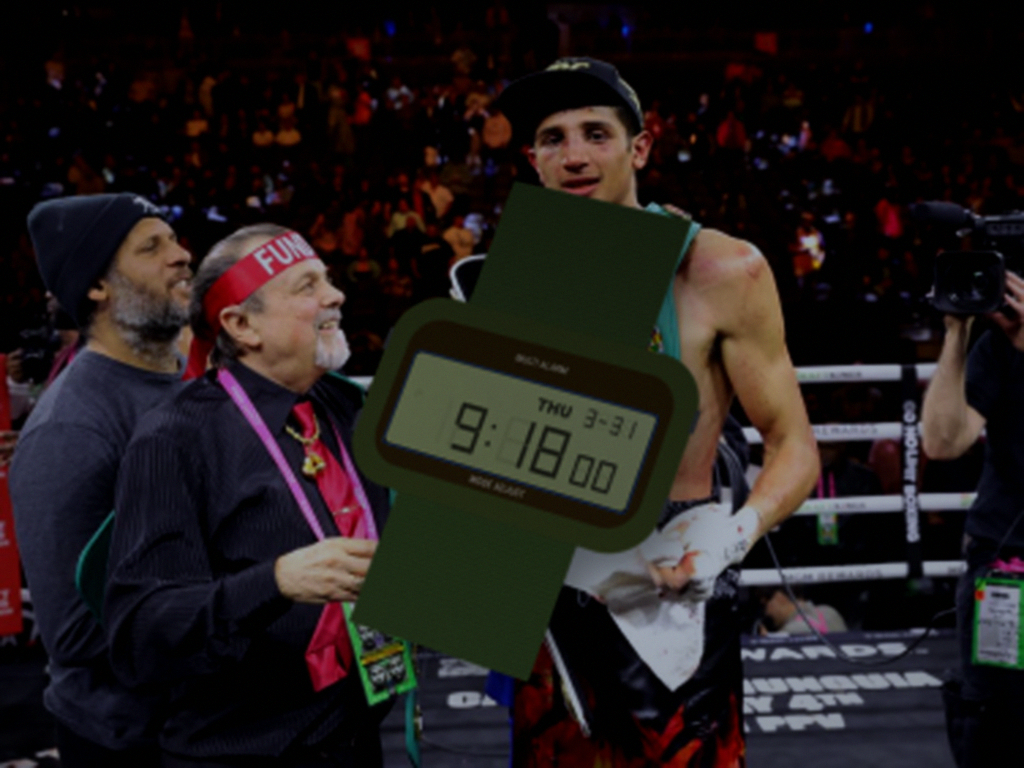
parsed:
9:18:00
